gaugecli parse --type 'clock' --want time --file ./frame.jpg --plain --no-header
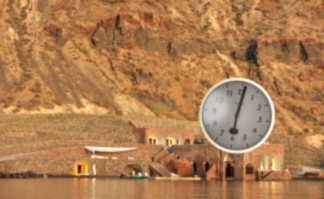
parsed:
6:01
